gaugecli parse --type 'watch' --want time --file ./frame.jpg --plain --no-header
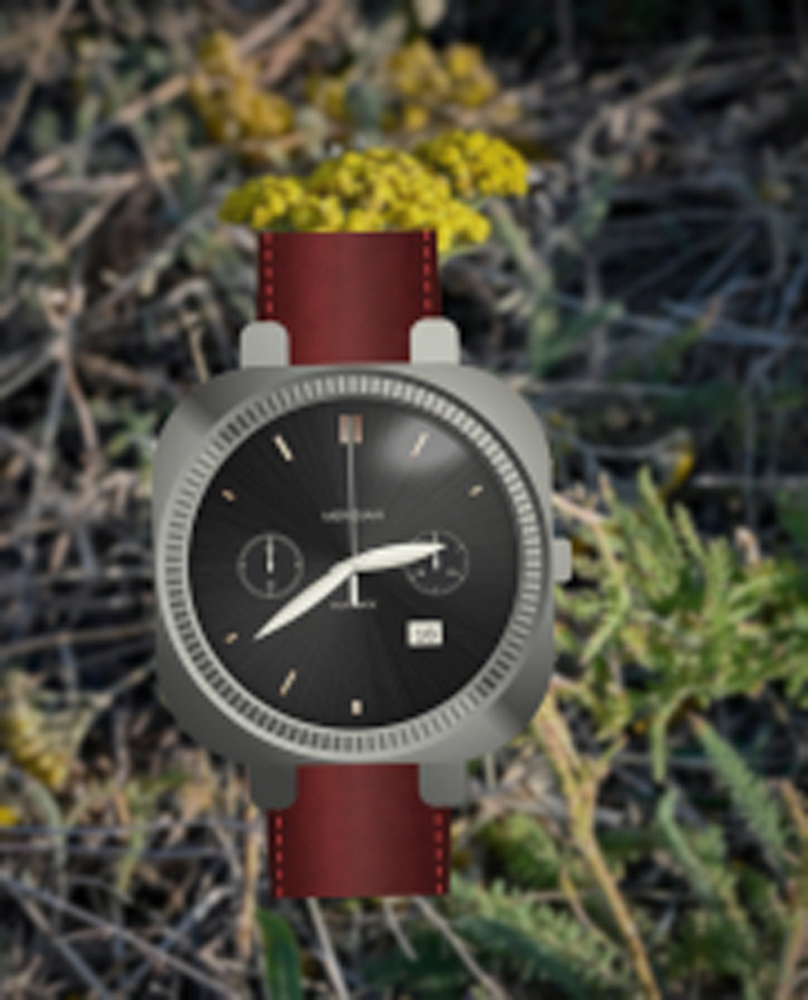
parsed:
2:39
